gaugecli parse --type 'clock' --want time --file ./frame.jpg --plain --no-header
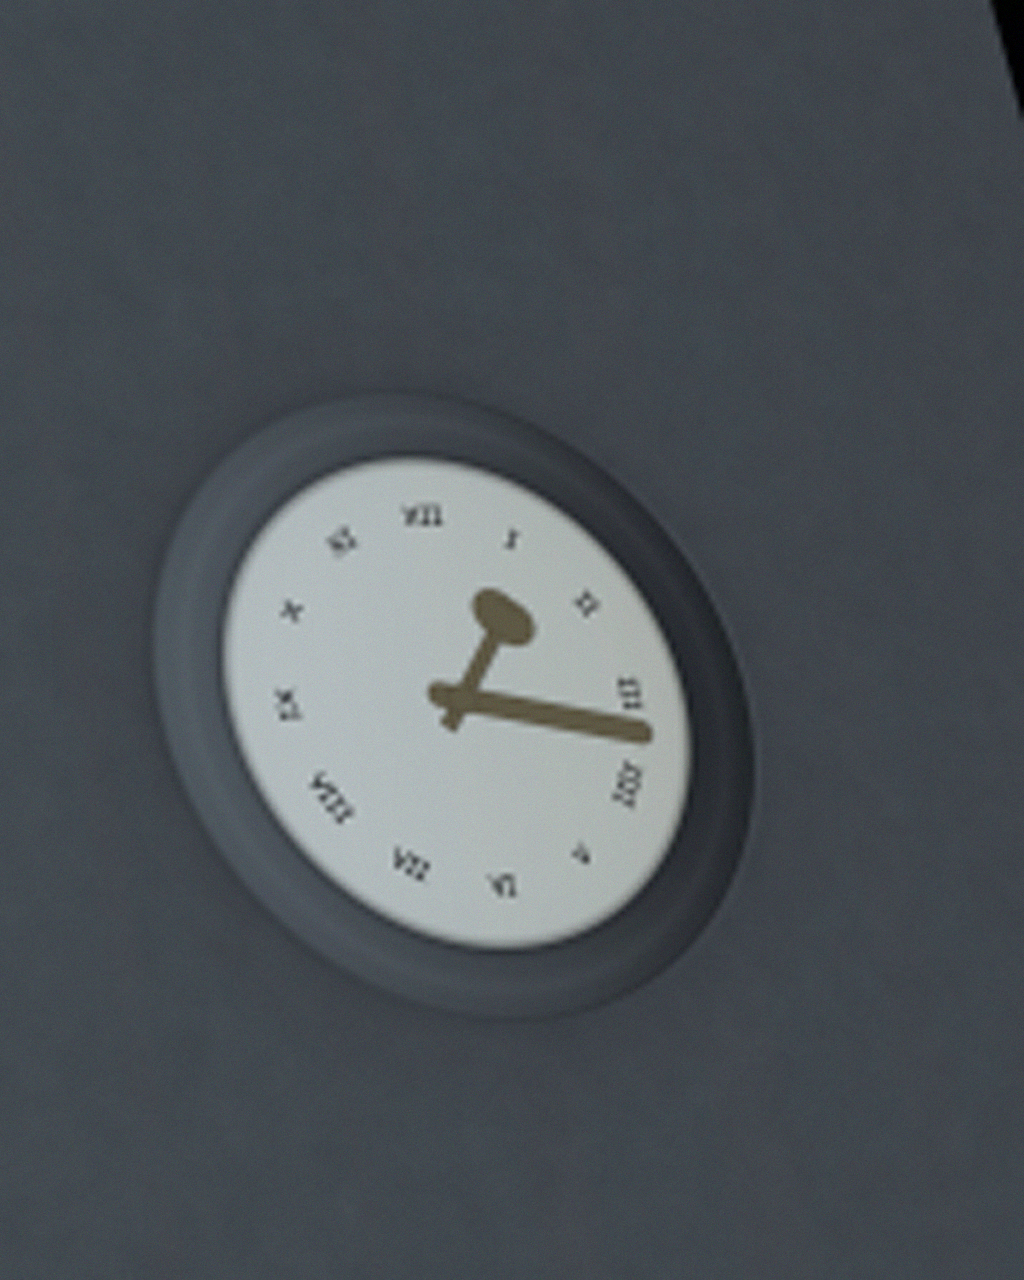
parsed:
1:17
